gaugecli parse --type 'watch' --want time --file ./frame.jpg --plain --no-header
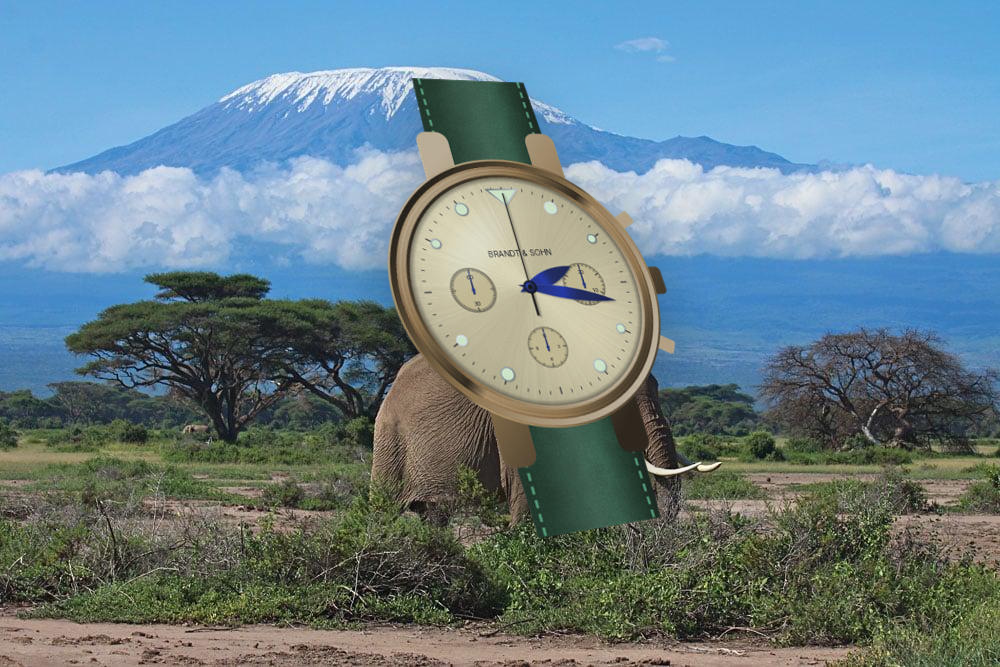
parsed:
2:17
